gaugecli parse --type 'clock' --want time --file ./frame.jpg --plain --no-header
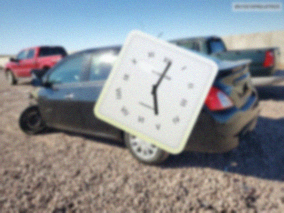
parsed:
5:01
